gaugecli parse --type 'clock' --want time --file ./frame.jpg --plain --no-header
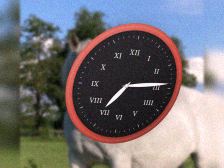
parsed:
7:14
